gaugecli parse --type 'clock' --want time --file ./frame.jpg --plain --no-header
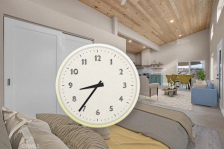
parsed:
8:36
